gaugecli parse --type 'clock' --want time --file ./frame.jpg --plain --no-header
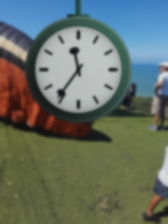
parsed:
11:36
